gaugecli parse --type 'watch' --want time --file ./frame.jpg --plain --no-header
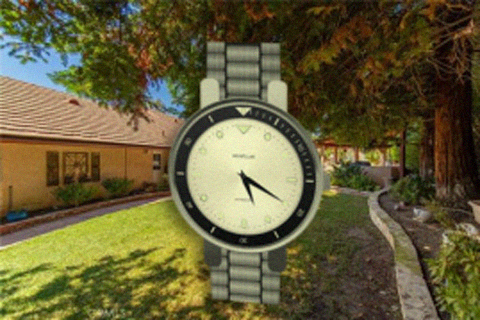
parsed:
5:20
